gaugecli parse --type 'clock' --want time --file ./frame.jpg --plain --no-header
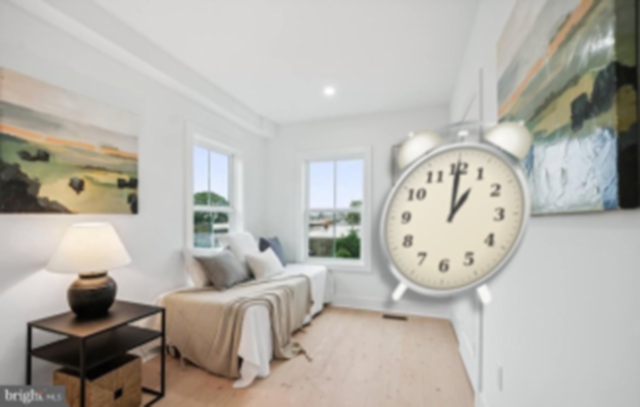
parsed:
1:00
